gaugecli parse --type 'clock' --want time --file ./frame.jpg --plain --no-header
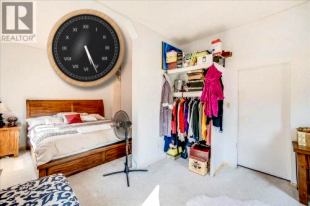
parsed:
5:26
